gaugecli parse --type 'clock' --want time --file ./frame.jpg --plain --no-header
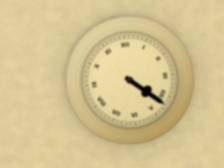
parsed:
4:22
